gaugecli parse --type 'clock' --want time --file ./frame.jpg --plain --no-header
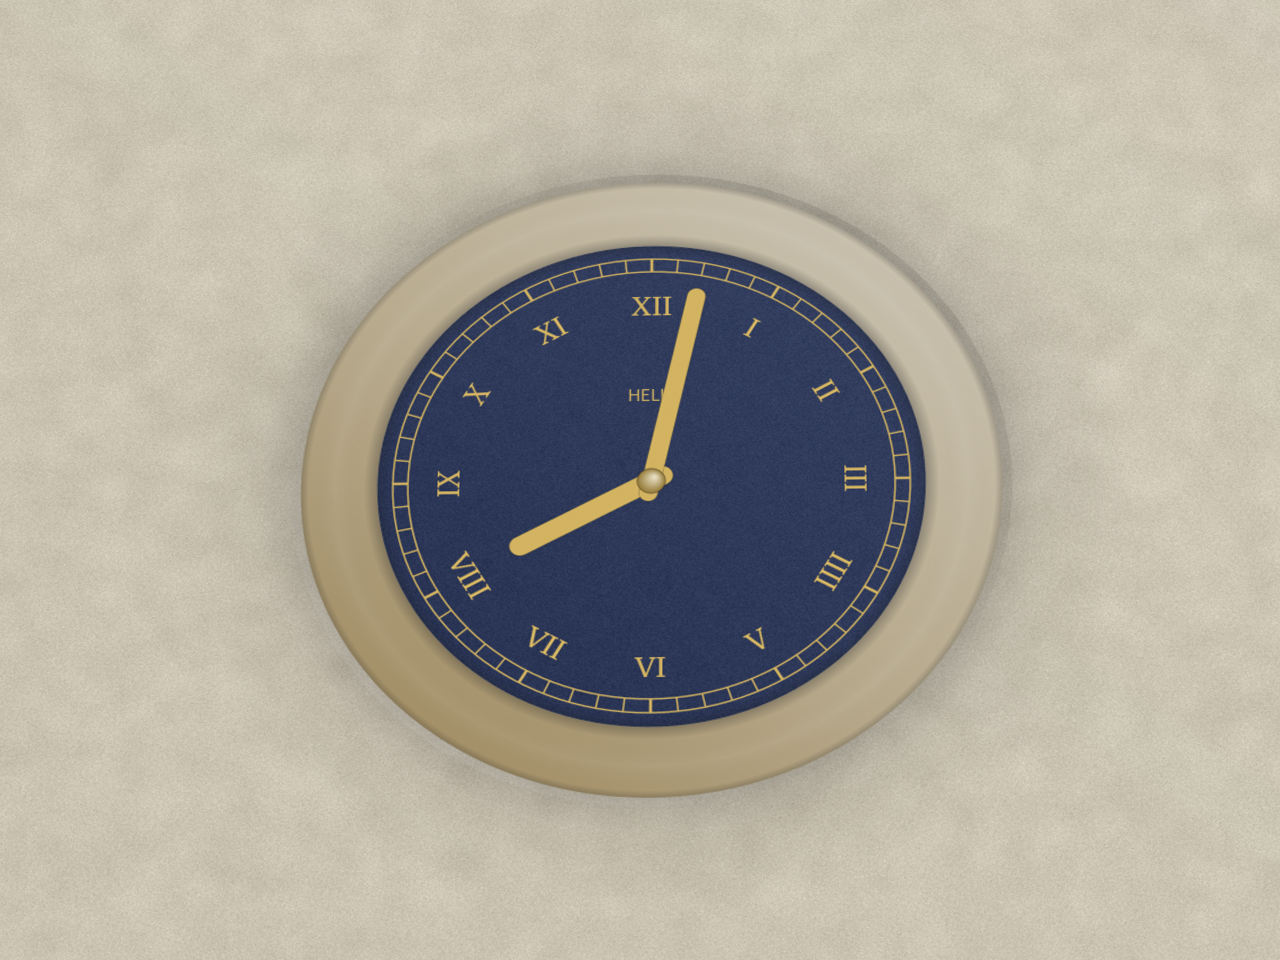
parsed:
8:02
